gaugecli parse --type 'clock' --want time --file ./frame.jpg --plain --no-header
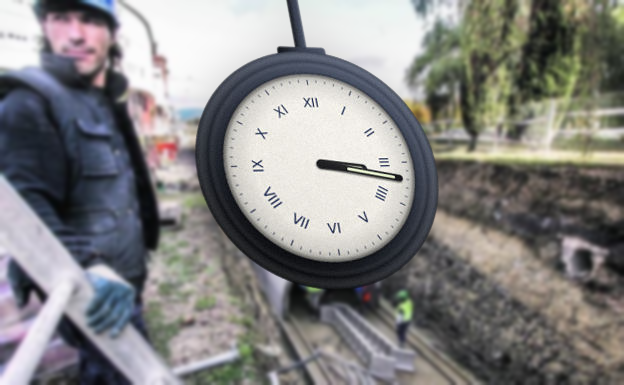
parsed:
3:17
